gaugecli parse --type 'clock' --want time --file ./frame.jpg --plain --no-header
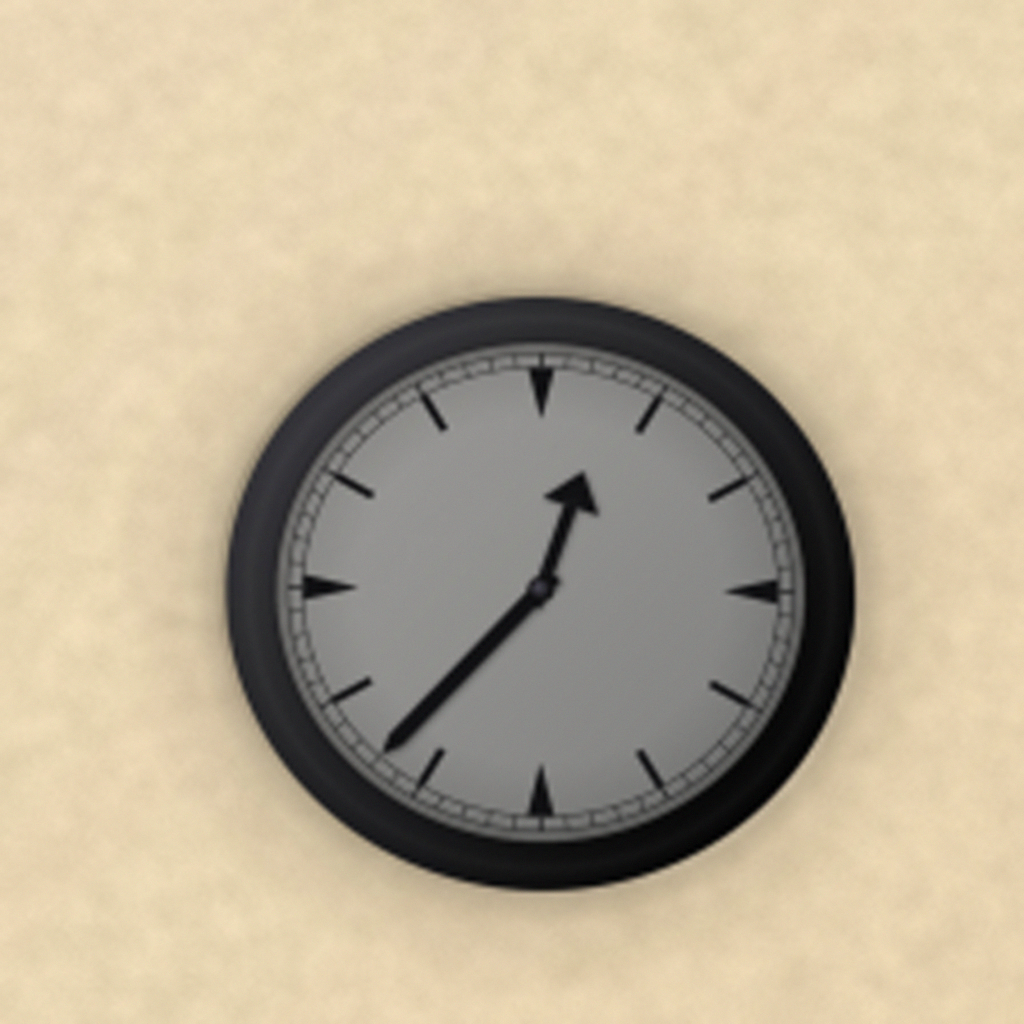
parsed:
12:37
